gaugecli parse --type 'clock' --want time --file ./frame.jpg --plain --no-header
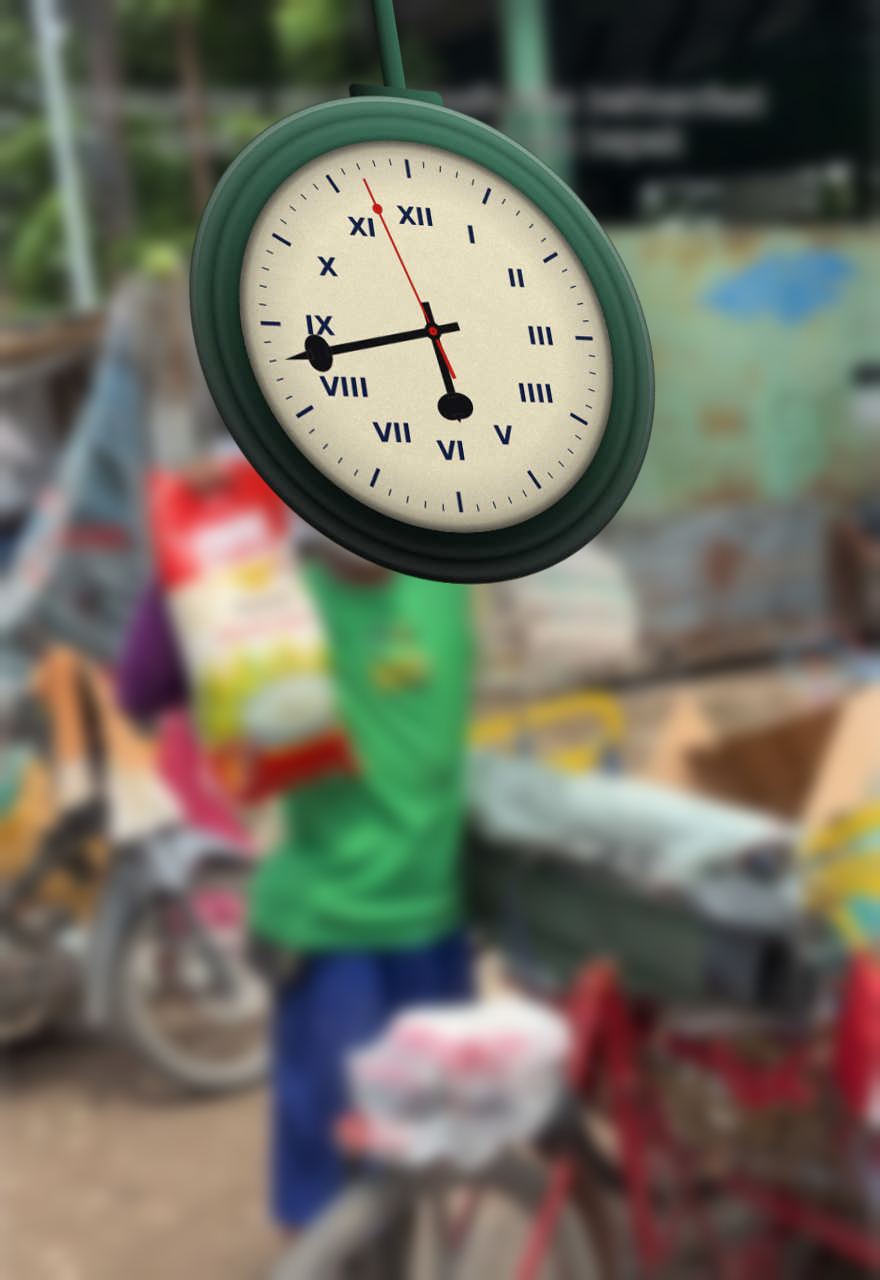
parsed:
5:42:57
